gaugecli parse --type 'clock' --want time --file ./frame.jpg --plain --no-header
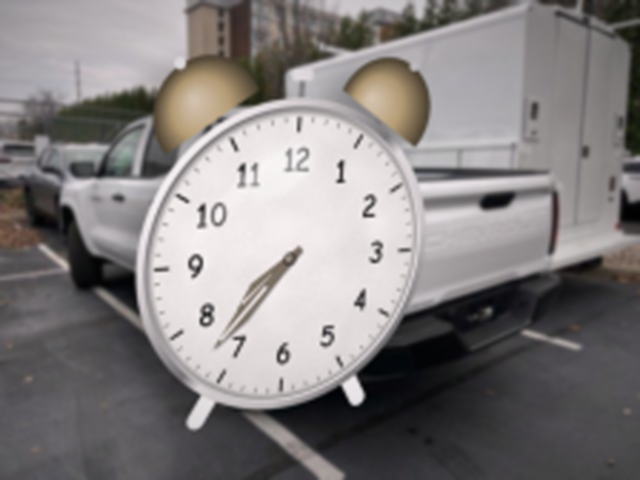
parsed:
7:37
